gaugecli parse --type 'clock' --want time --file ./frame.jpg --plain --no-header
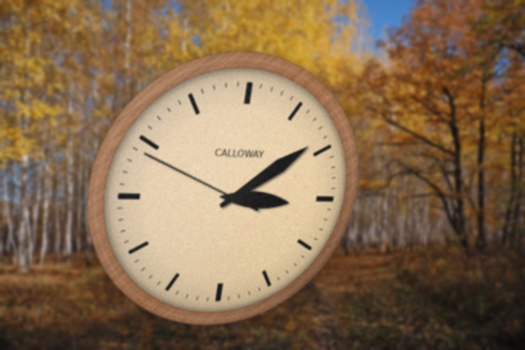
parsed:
3:08:49
